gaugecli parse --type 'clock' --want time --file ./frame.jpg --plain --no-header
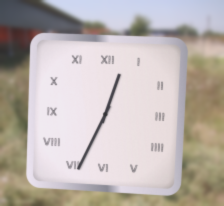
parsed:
12:34
